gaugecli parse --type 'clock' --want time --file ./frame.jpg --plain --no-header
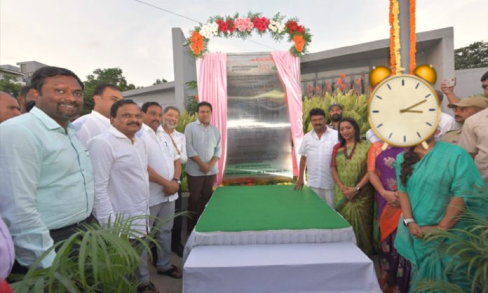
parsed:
3:11
